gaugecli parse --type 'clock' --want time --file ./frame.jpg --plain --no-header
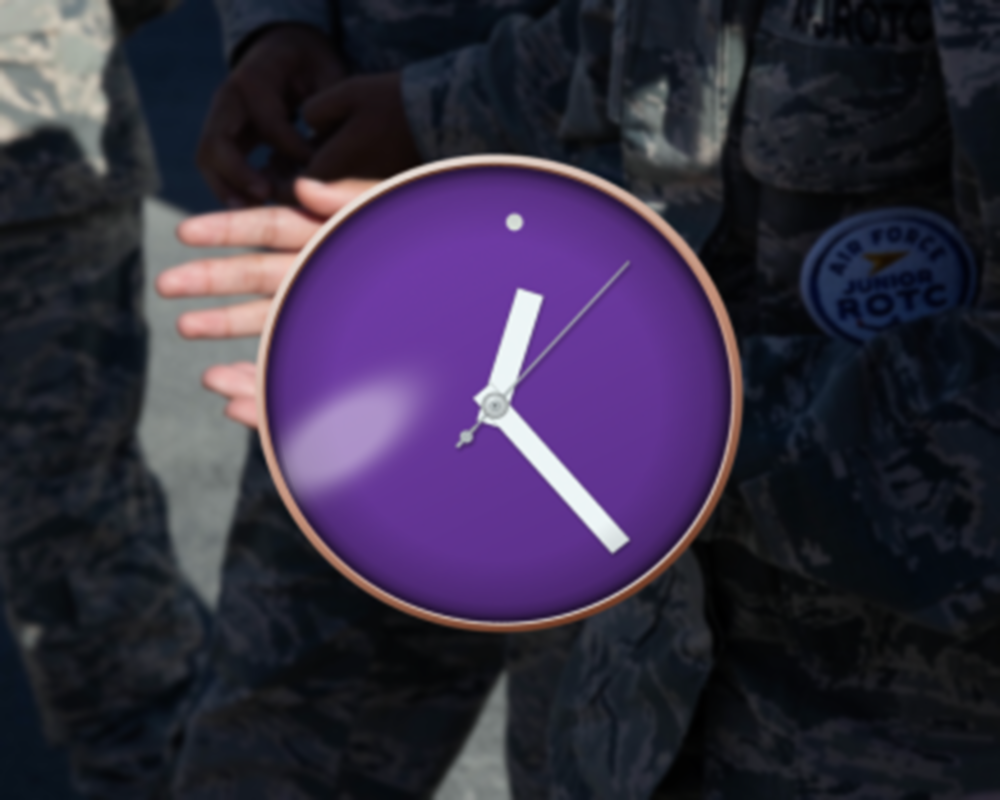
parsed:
12:22:06
